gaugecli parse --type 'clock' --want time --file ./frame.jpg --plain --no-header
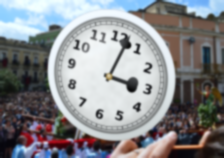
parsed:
3:02
